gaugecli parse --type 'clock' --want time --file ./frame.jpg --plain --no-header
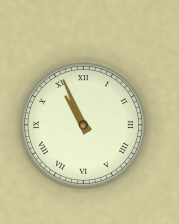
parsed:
10:56
